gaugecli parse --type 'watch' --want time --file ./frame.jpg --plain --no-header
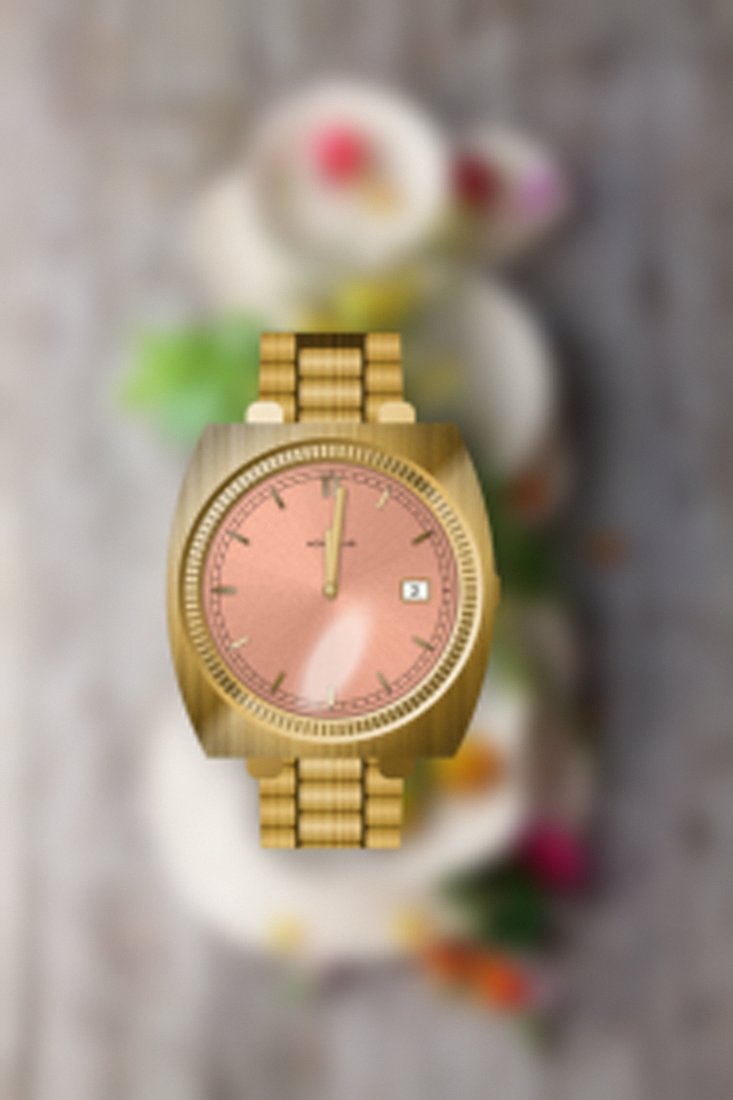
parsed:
12:01
